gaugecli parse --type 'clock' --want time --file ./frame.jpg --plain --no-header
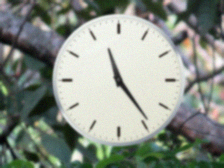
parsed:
11:24
